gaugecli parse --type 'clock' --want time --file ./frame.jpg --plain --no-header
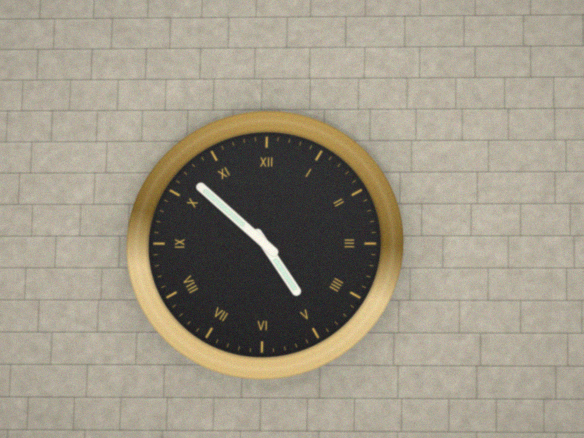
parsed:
4:52
